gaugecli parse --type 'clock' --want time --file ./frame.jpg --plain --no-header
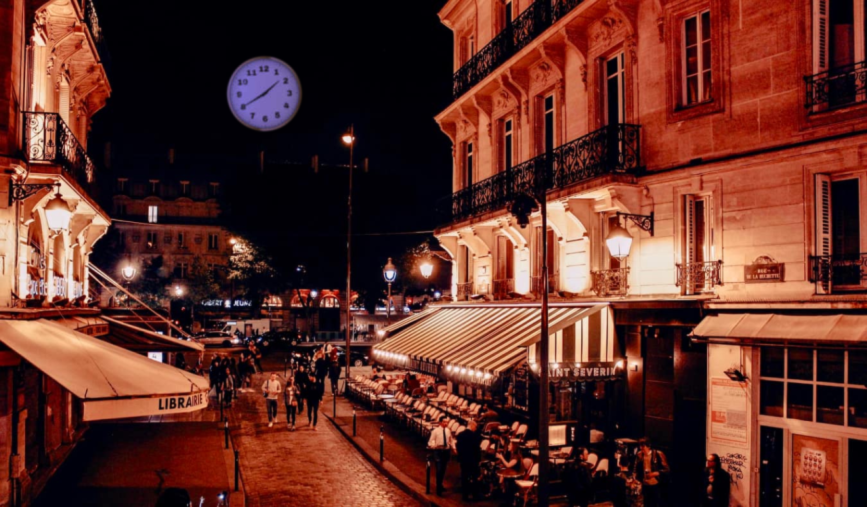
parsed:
1:40
